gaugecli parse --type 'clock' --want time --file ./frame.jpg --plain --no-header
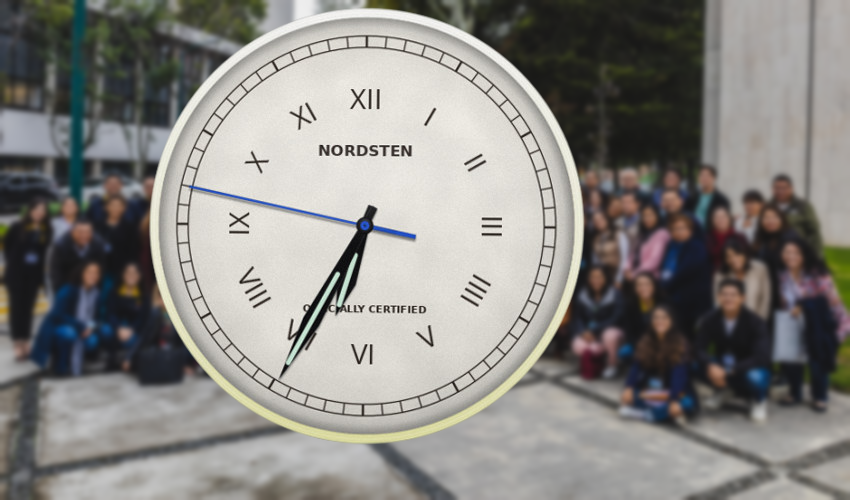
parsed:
6:34:47
